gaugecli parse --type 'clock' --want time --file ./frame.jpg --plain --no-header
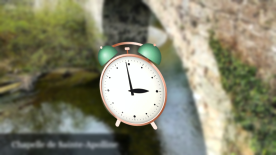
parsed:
2:59
